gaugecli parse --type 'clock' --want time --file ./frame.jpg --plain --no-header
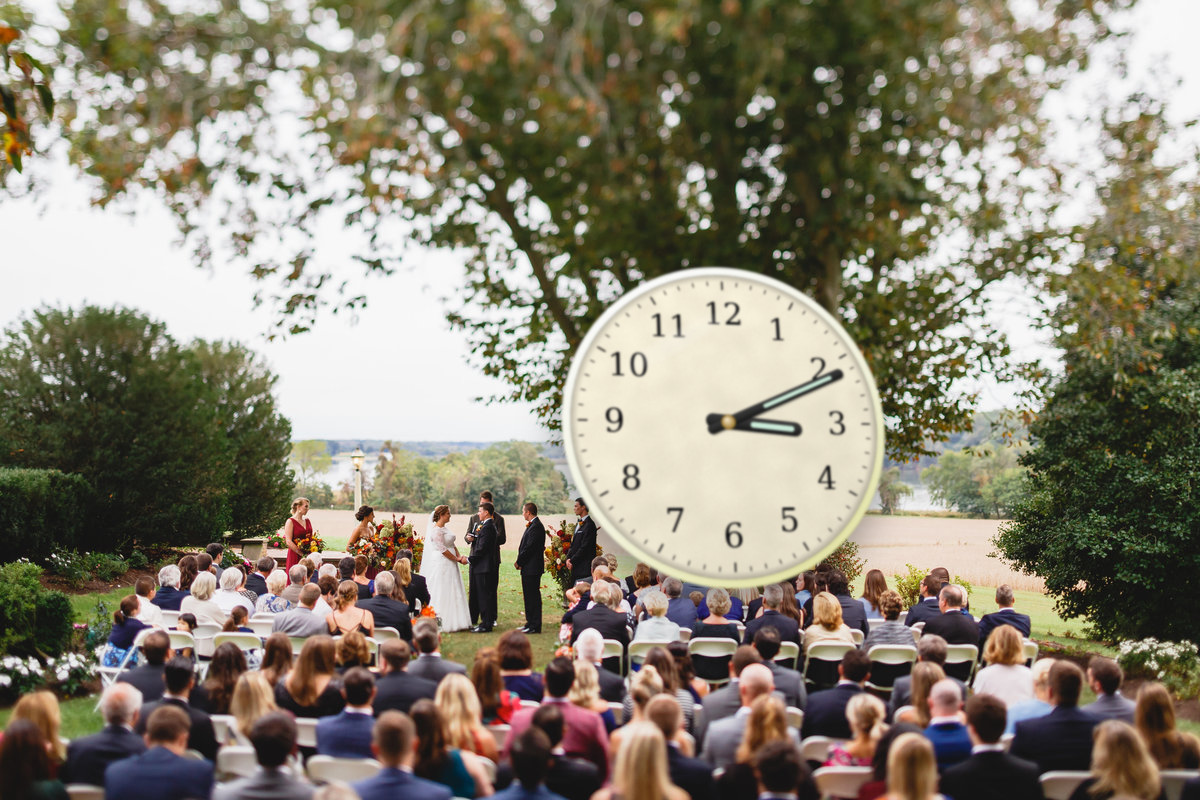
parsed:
3:11
